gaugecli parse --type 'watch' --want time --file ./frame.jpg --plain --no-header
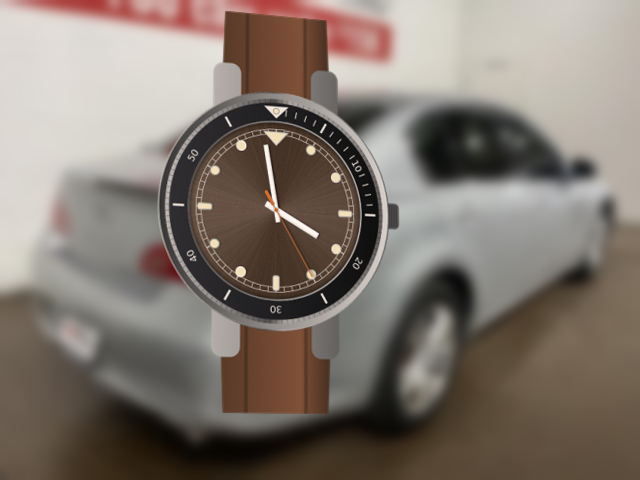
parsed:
3:58:25
